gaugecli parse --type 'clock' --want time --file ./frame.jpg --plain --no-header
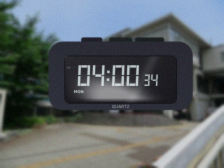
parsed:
4:00:34
